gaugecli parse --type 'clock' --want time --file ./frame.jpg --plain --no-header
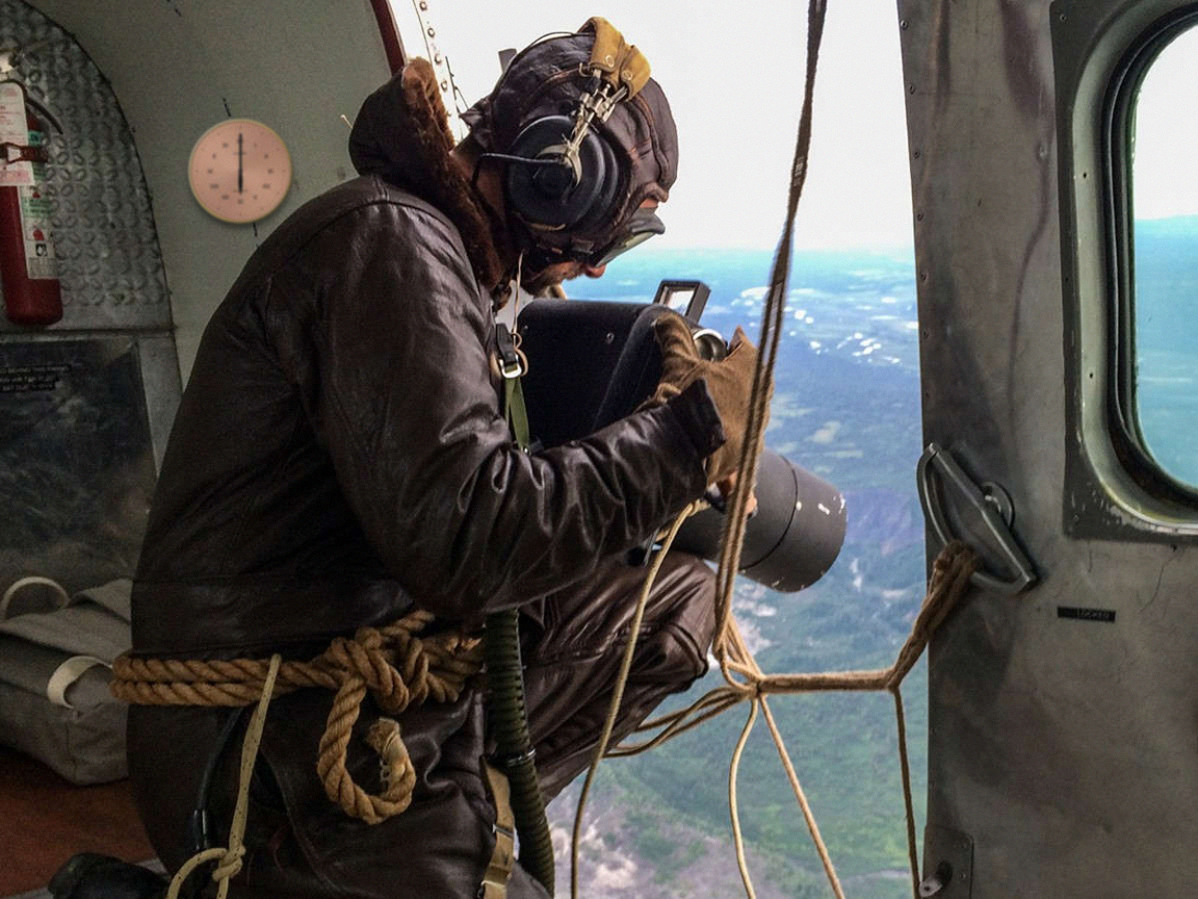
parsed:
6:00
